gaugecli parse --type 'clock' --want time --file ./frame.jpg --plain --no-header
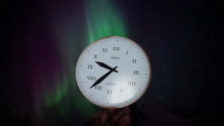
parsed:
9:37
